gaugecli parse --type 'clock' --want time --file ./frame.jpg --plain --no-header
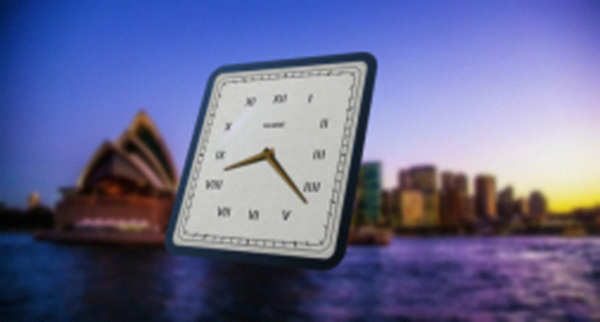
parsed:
8:22
